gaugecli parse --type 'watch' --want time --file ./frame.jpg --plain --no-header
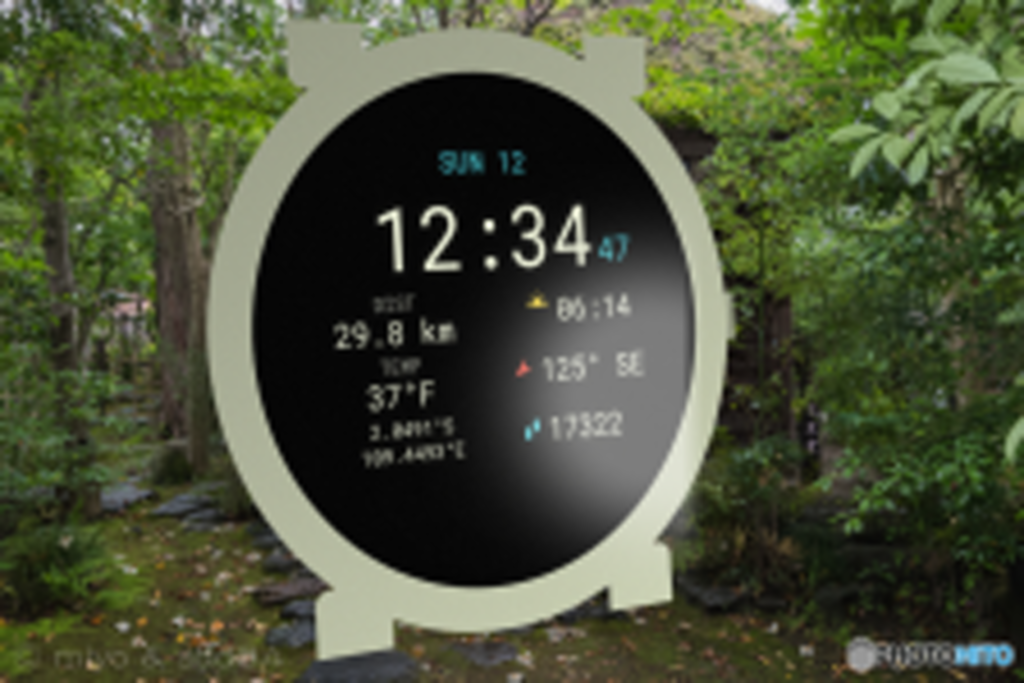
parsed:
12:34
